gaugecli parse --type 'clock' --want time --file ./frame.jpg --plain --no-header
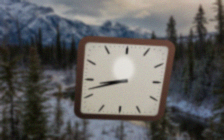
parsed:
8:42
